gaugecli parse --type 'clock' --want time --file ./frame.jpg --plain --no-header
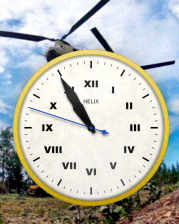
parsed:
10:54:48
